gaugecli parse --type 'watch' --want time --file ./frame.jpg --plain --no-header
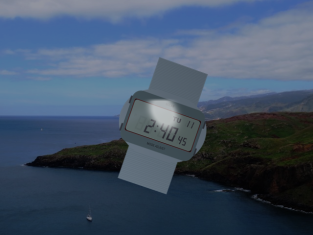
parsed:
2:40:45
